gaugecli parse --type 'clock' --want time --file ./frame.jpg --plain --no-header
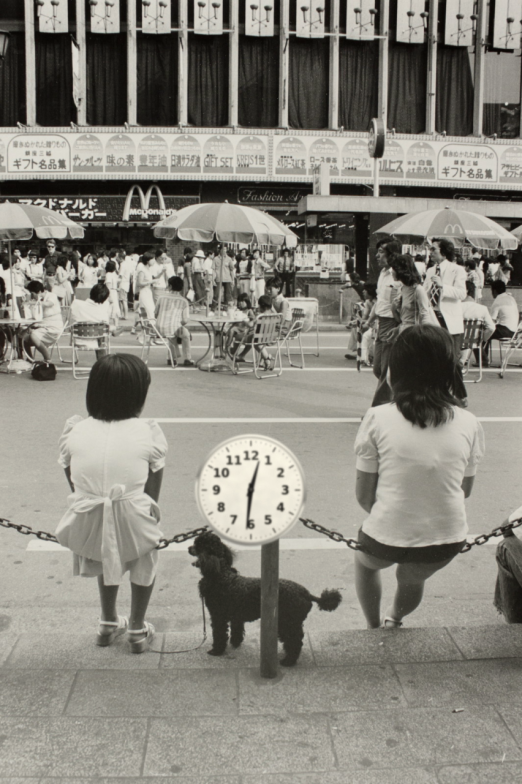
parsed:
12:31
